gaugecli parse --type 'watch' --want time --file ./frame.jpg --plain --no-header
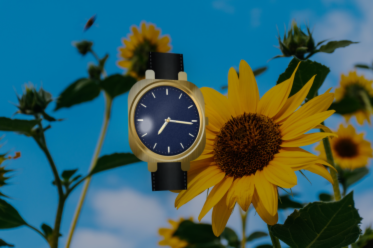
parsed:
7:16
